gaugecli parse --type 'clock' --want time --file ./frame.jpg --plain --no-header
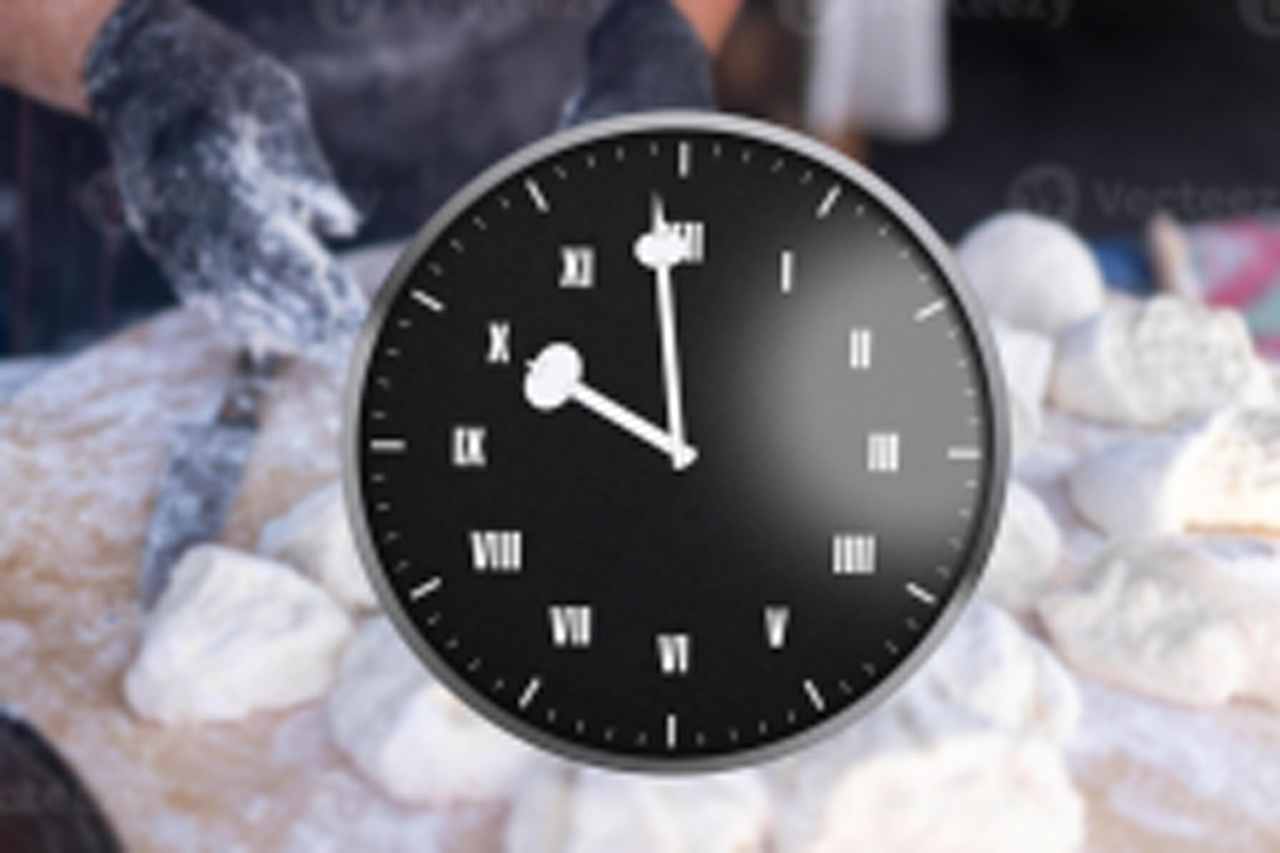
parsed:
9:59
